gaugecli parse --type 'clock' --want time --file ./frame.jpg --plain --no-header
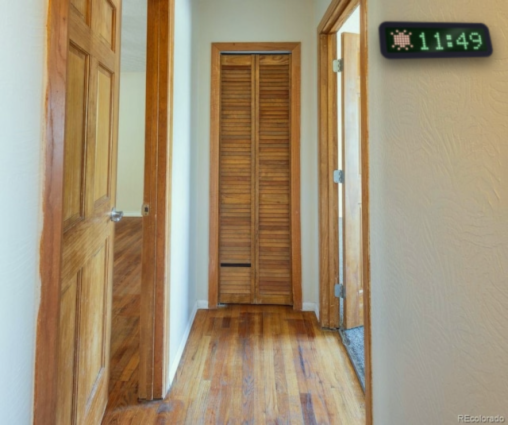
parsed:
11:49
